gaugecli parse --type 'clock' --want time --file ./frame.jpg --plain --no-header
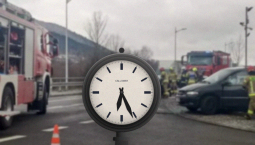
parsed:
6:26
